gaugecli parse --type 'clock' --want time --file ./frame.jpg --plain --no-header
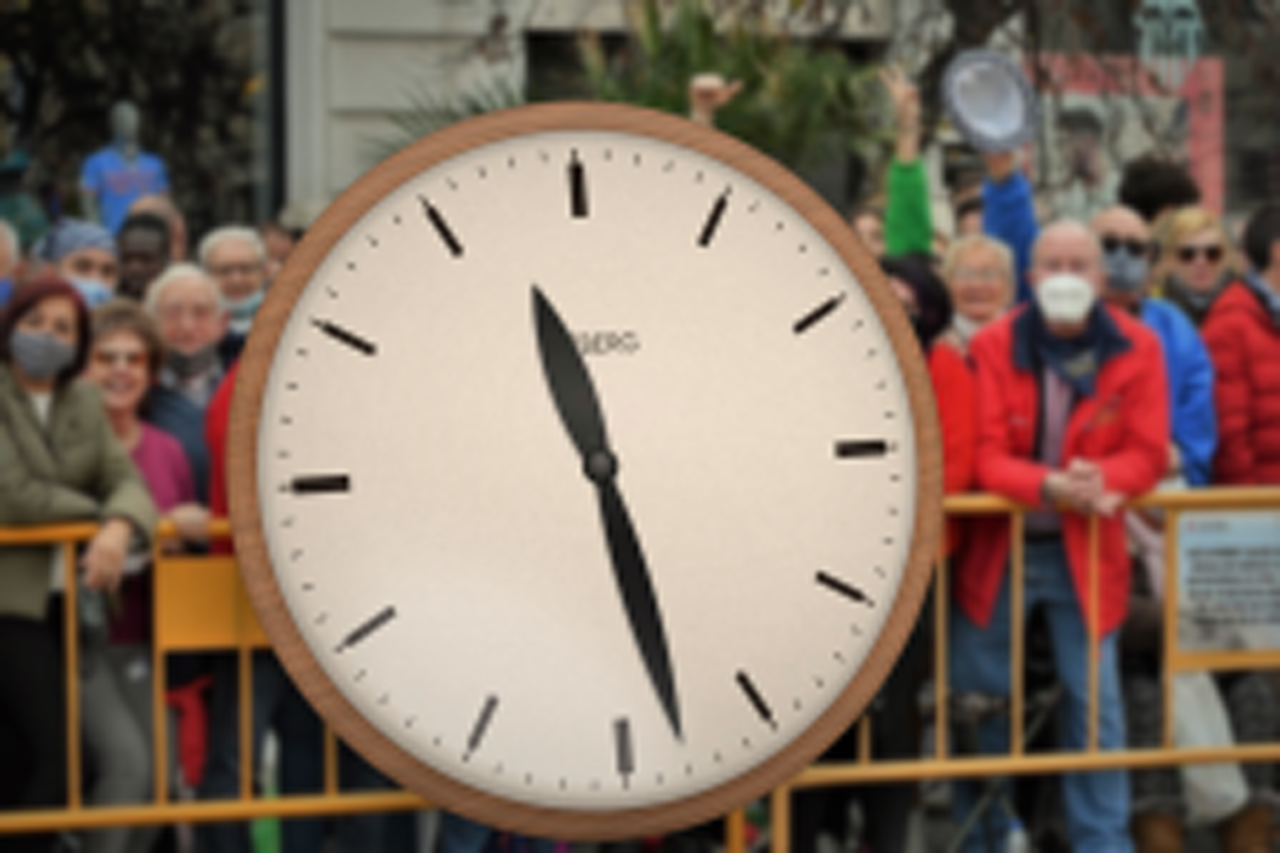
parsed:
11:28
